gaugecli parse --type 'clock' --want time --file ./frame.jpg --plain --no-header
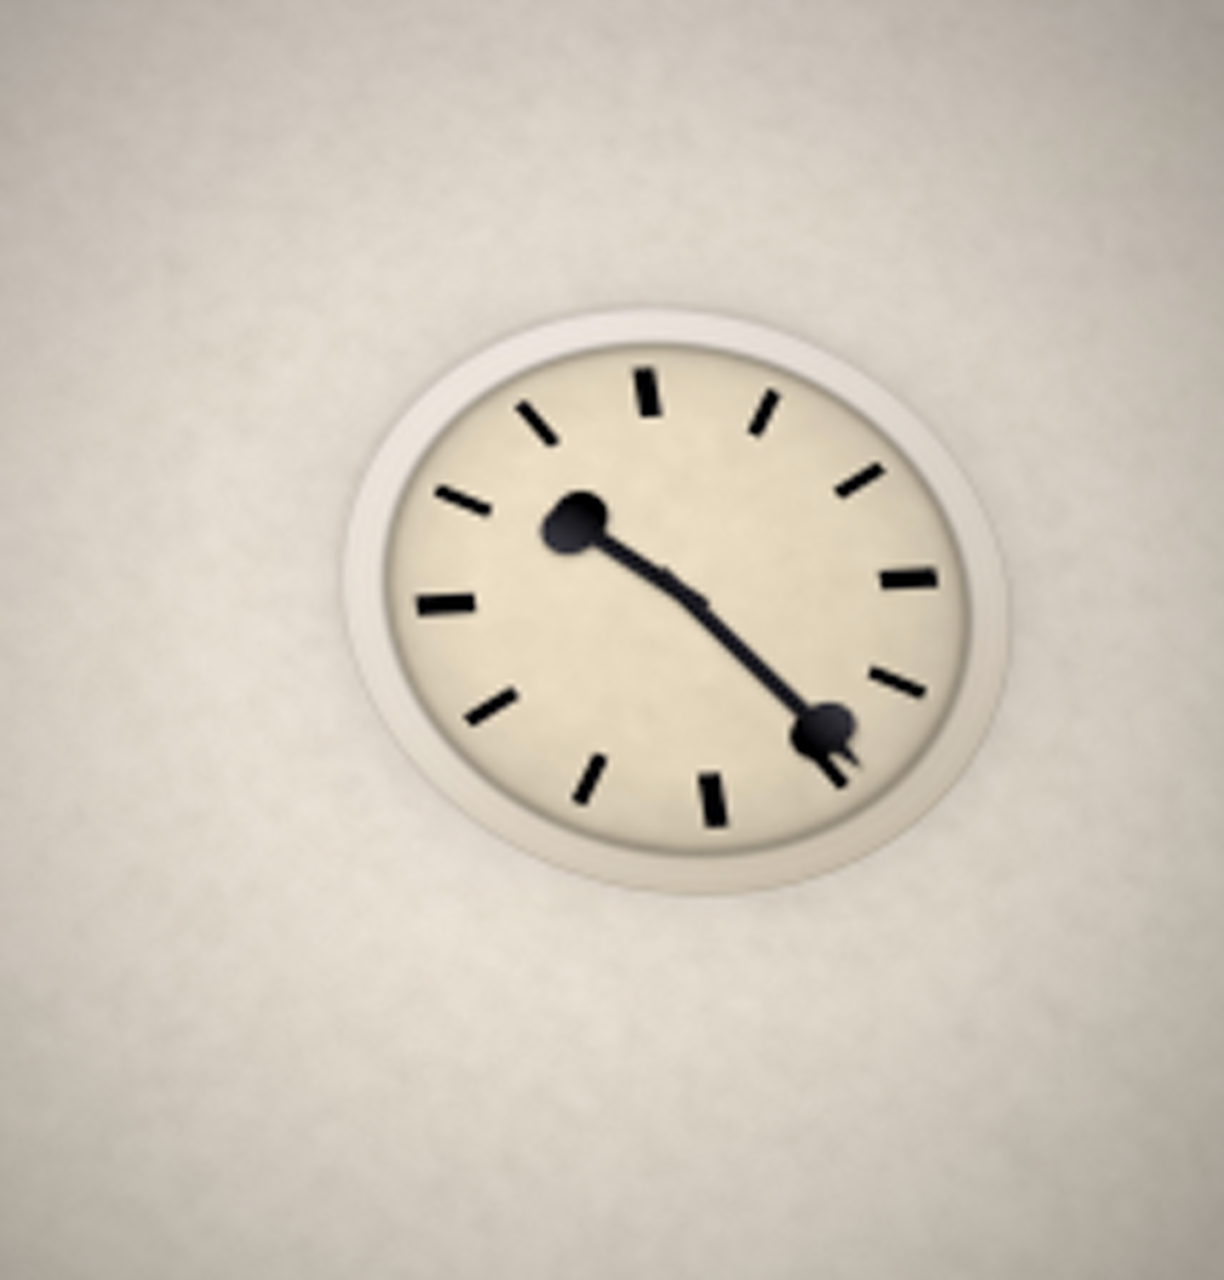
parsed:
10:24
